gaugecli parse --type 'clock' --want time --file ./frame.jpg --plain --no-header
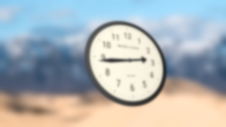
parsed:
2:44
